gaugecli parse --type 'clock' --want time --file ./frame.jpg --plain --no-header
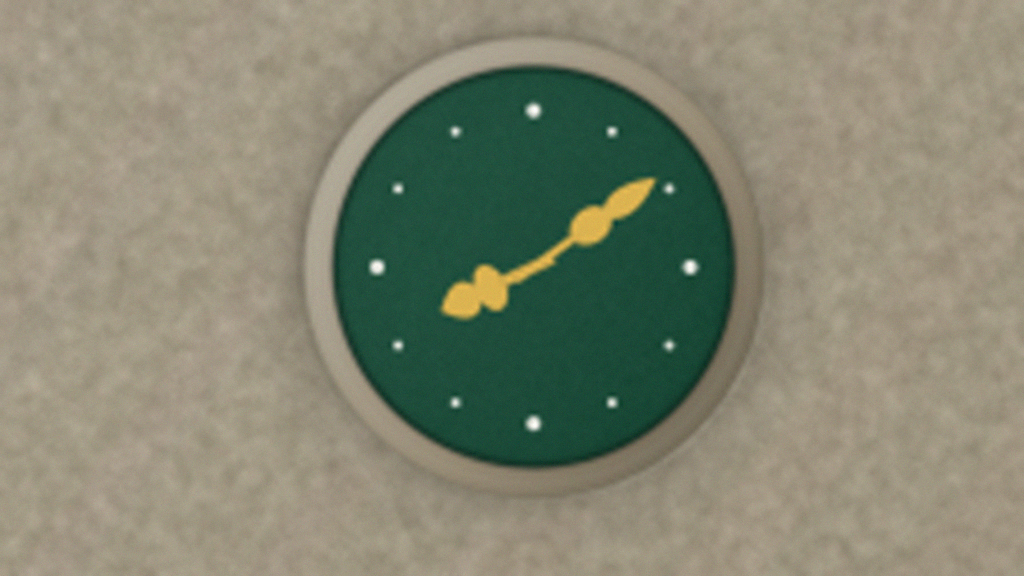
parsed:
8:09
